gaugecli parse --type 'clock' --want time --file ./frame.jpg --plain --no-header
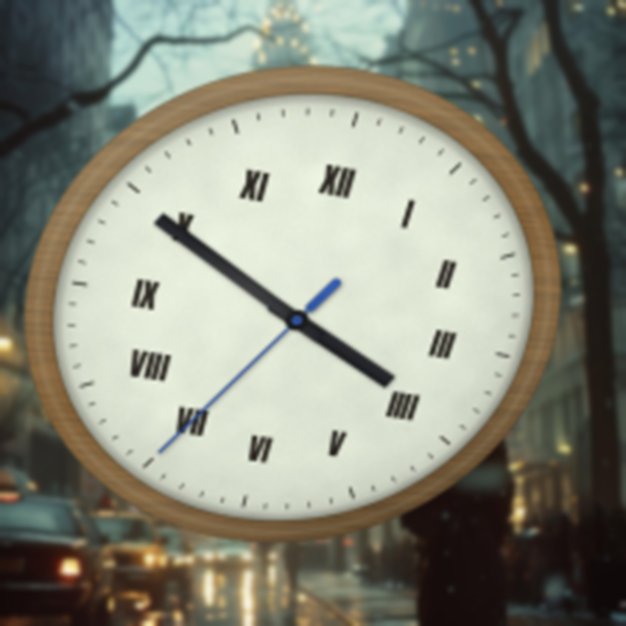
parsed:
3:49:35
